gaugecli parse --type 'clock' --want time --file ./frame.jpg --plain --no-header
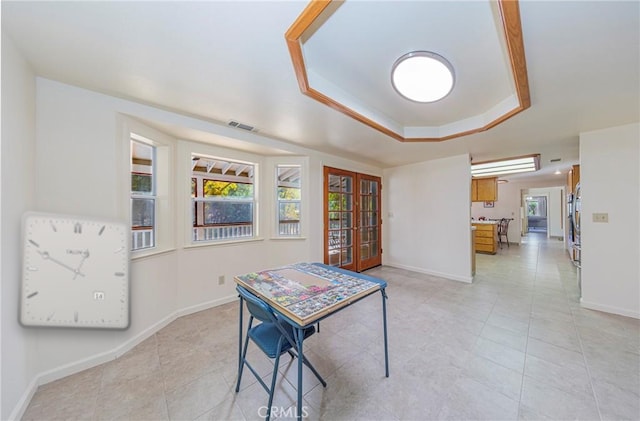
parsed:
12:49
